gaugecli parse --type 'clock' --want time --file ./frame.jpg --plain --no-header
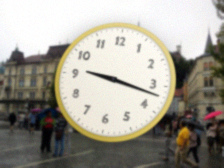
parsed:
9:17
